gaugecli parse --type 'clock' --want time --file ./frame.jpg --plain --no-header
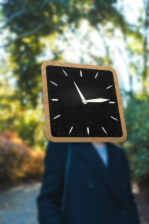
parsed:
11:14
